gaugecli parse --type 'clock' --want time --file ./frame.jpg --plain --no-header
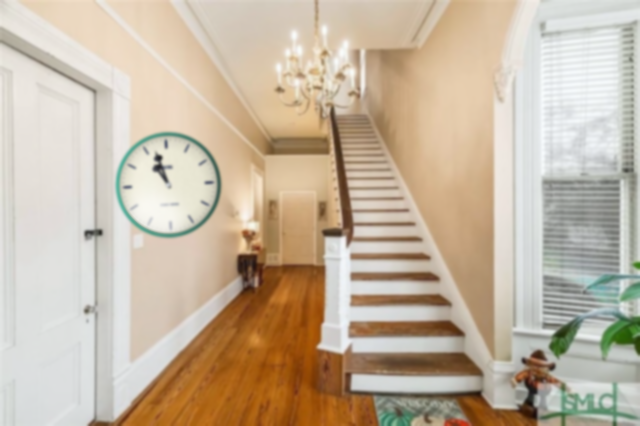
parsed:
10:57
